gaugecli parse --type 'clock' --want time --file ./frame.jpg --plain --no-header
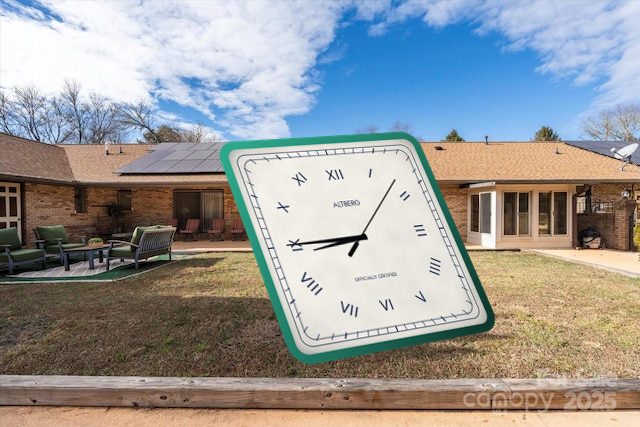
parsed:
8:45:08
